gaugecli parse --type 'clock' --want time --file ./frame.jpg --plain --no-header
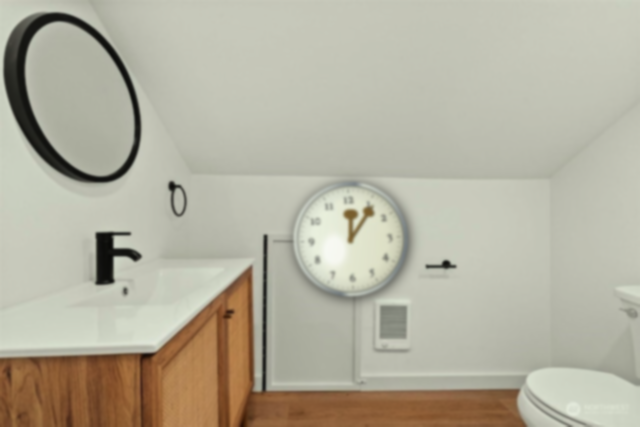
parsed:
12:06
